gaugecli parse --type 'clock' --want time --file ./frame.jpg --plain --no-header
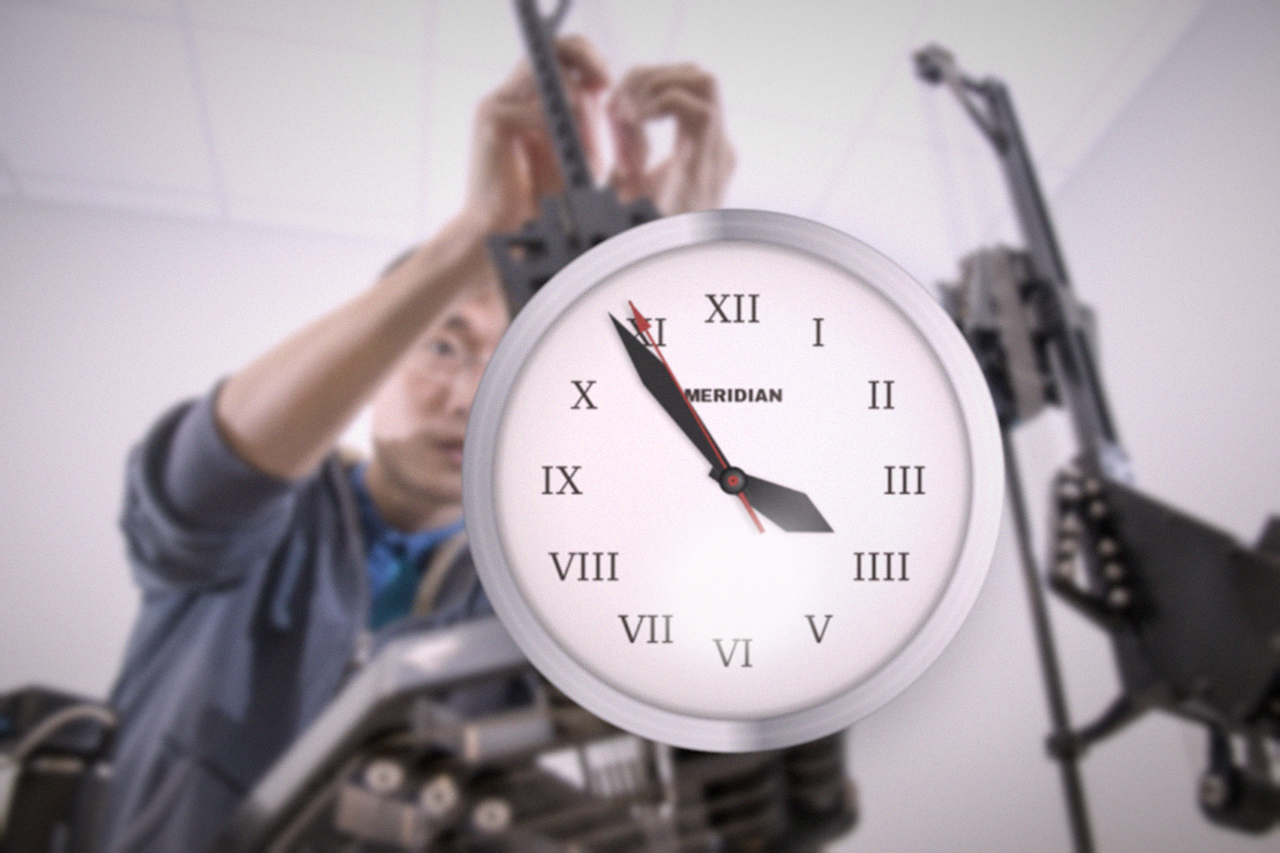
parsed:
3:53:55
